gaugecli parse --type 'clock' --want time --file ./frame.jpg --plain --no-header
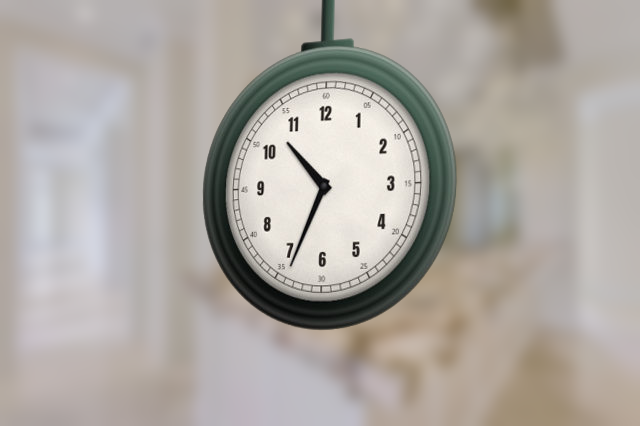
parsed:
10:34
